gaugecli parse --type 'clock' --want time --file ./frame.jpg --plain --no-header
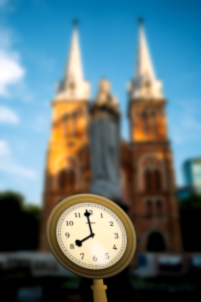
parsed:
7:59
